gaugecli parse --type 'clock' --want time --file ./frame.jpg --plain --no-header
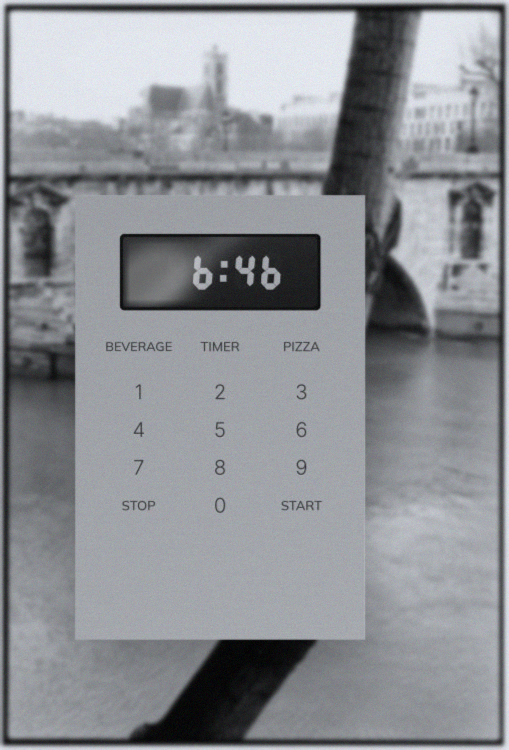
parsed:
6:46
